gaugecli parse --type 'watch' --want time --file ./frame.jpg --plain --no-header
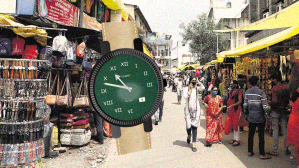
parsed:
10:48
